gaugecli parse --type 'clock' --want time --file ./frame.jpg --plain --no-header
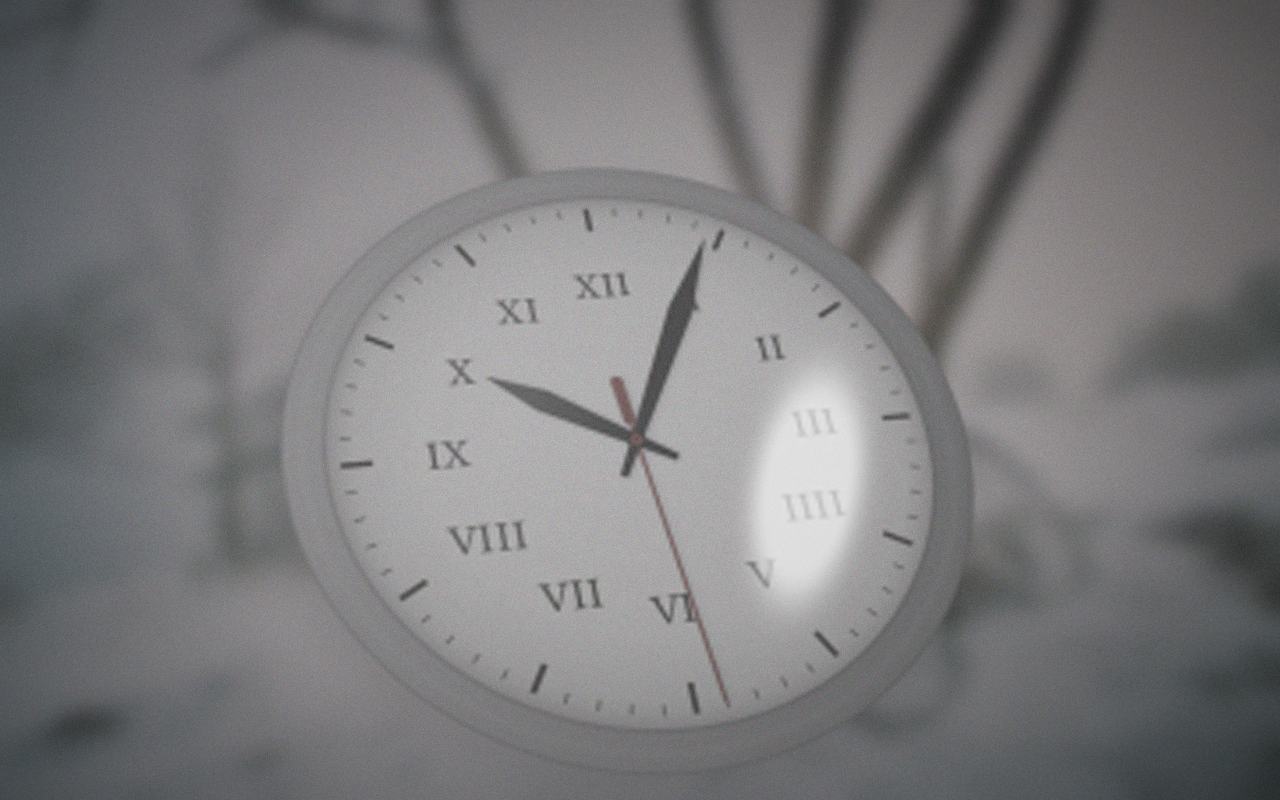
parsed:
10:04:29
